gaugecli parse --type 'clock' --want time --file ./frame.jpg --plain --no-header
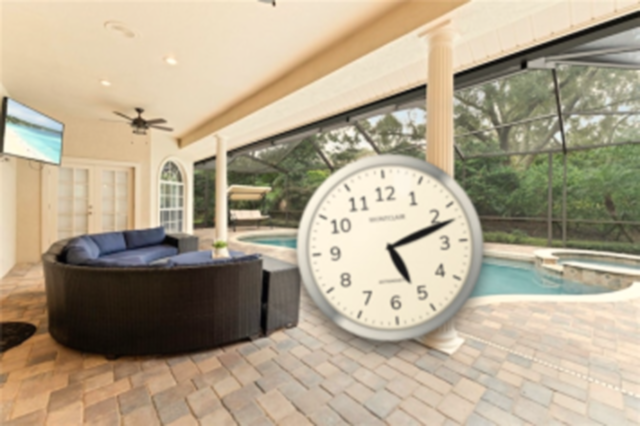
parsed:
5:12
